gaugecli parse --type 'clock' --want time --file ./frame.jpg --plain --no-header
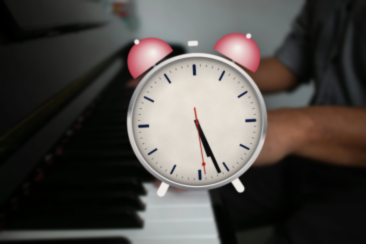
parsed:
5:26:29
